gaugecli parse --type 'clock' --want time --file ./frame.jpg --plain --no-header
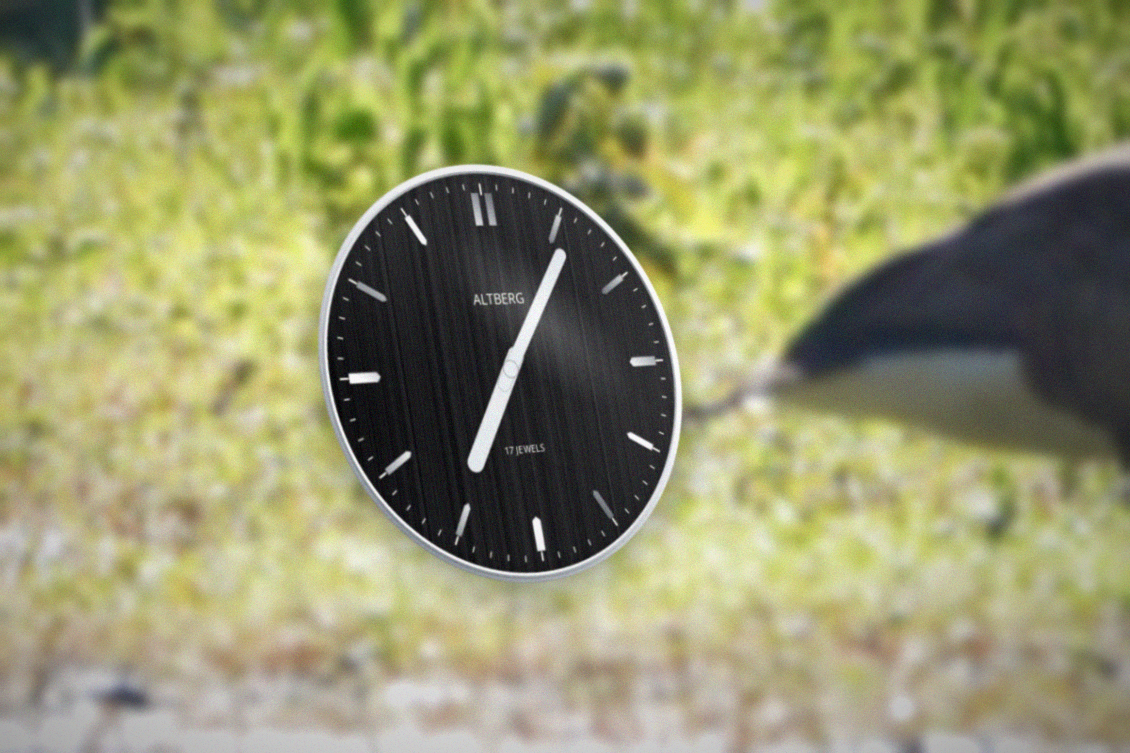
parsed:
7:06
